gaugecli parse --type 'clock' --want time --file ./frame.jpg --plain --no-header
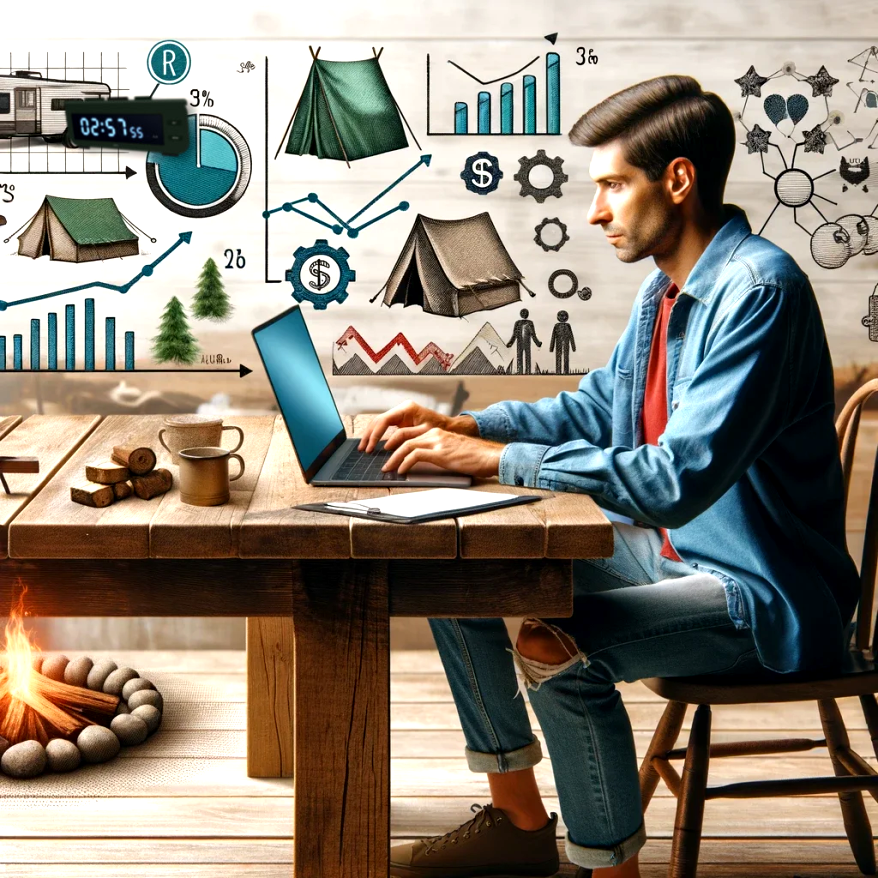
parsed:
2:57
